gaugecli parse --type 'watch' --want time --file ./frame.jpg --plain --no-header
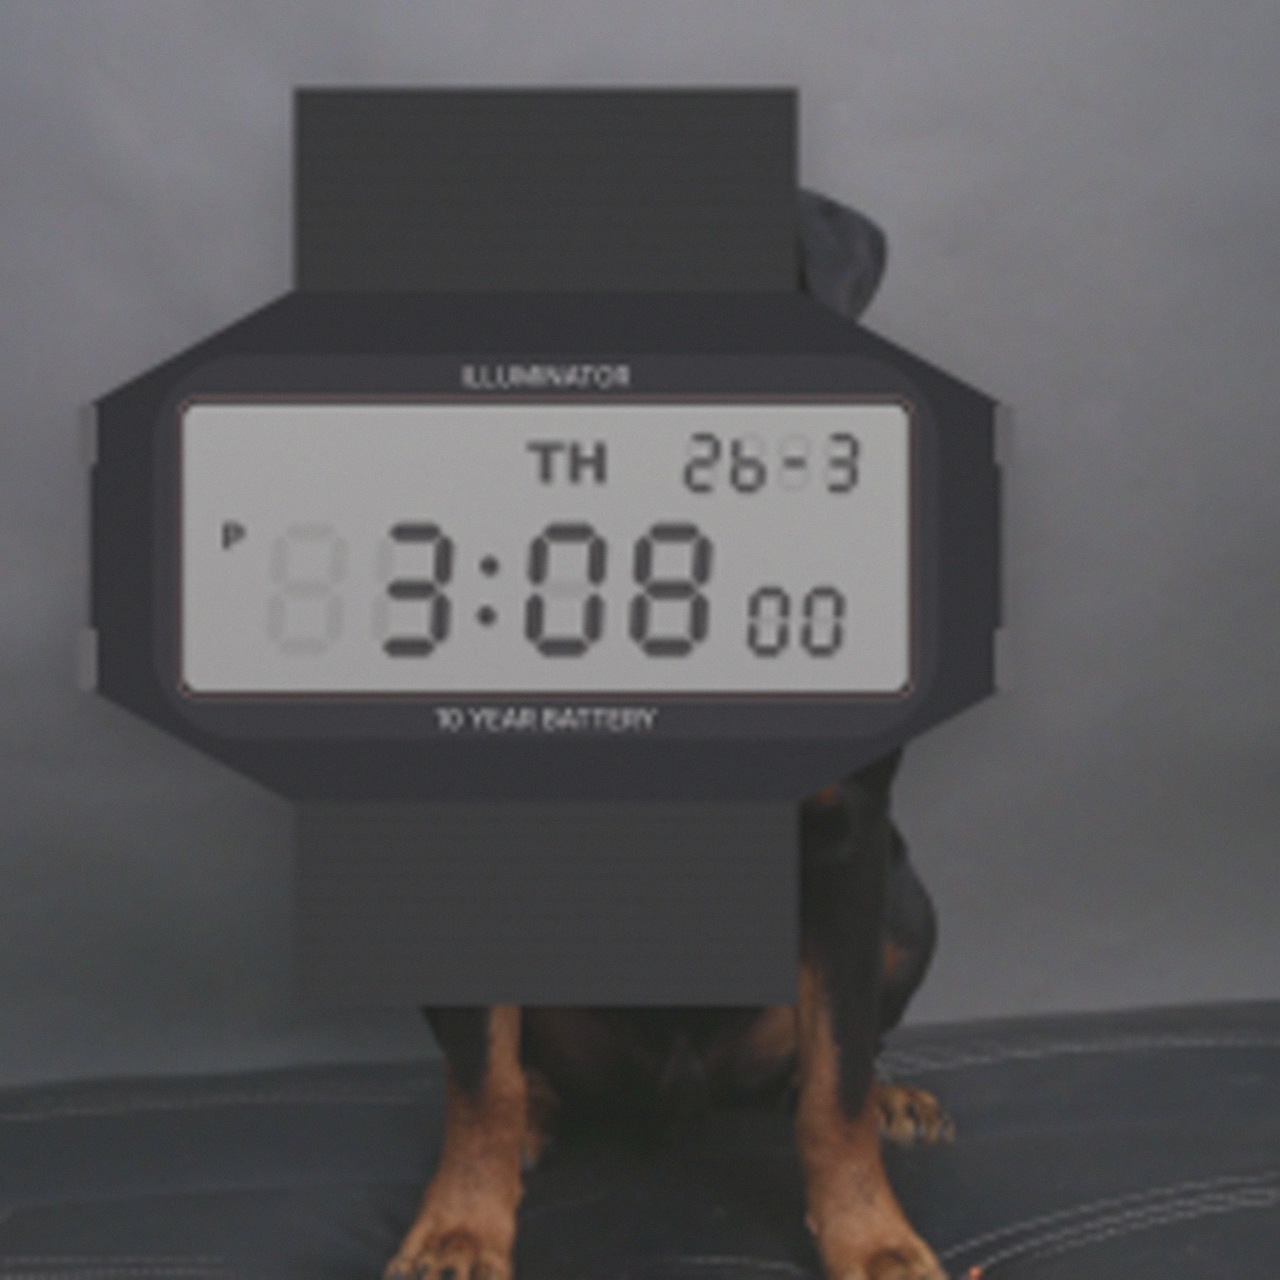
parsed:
3:08:00
